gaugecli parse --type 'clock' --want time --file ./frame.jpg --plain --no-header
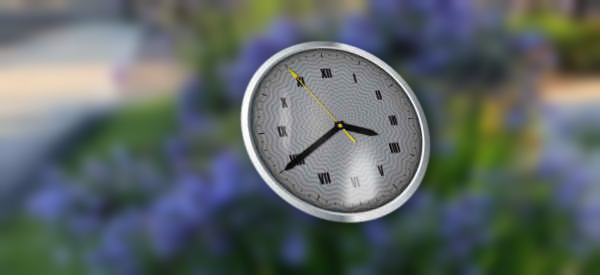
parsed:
3:39:55
